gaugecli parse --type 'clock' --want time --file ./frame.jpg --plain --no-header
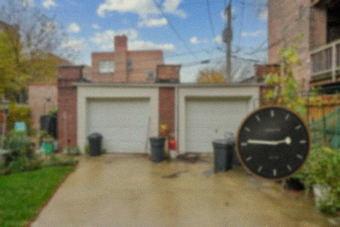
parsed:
2:46
